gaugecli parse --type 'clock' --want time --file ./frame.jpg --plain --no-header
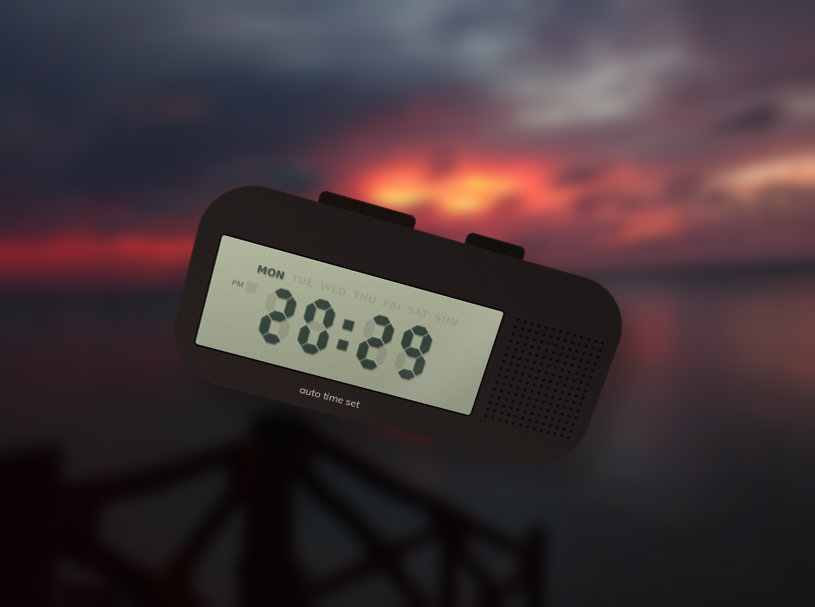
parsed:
20:29
